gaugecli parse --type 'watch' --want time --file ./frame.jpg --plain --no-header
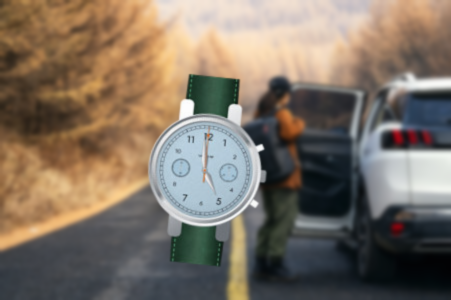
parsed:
4:59
